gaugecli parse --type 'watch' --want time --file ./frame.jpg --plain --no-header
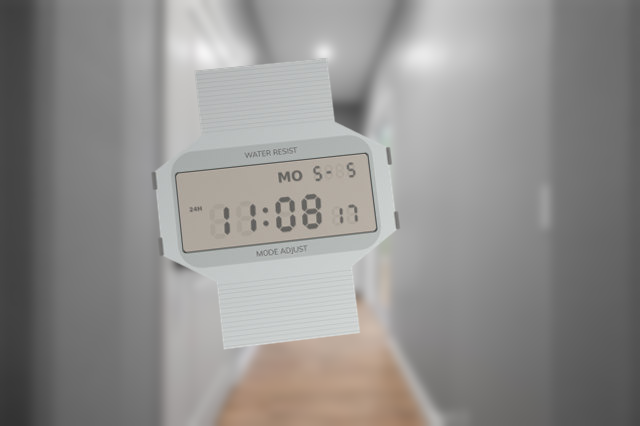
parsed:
11:08:17
